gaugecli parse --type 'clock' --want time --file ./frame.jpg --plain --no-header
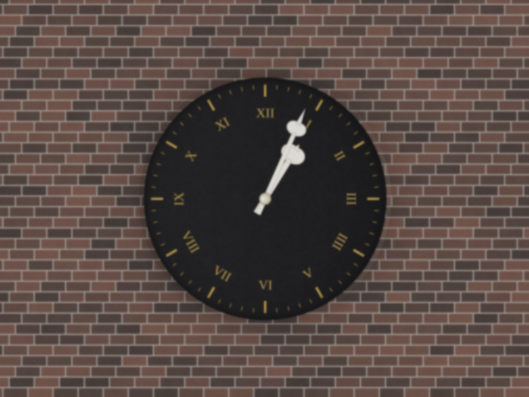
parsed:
1:04
